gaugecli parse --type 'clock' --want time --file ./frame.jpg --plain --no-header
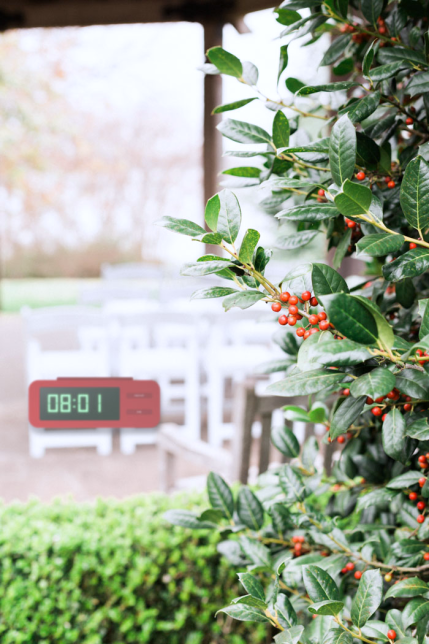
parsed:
8:01
